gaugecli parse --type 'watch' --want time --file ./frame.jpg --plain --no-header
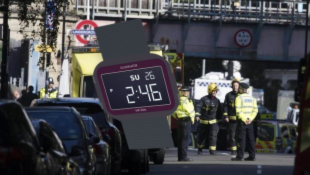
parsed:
2:46
